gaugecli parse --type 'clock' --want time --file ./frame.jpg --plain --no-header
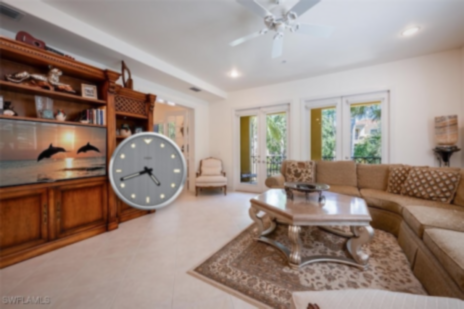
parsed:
4:42
